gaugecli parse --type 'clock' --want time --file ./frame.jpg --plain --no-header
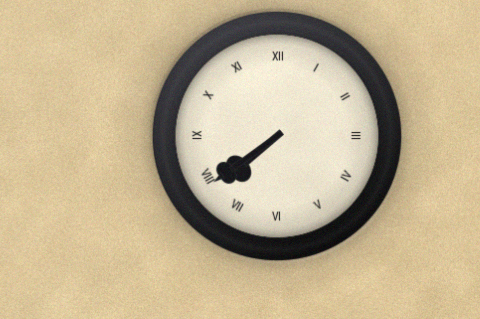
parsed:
7:39
